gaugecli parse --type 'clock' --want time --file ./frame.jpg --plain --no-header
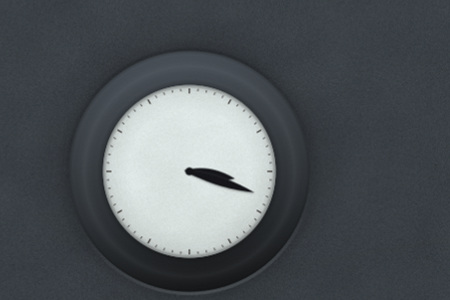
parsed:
3:18
